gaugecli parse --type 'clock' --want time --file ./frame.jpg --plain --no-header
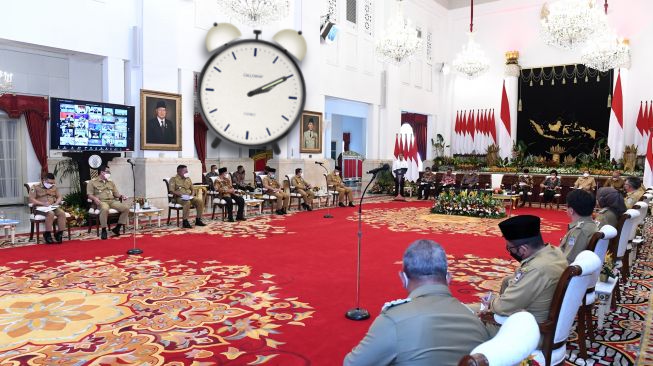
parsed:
2:10
